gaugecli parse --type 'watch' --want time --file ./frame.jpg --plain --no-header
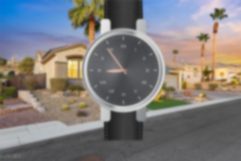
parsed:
8:54
